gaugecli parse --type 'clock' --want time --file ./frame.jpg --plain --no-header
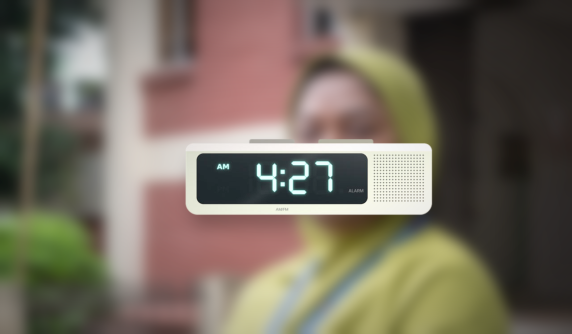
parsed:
4:27
